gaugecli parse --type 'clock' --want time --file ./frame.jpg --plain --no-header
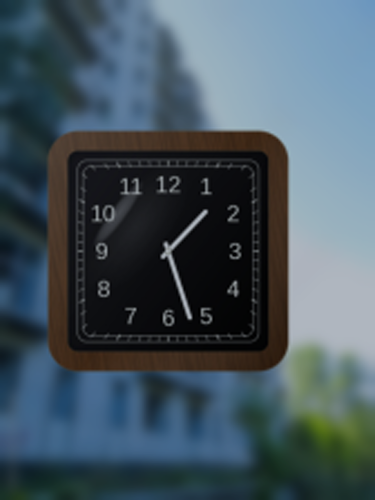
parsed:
1:27
